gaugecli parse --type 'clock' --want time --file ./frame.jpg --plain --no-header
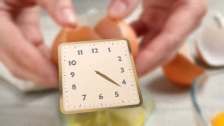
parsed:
4:22
